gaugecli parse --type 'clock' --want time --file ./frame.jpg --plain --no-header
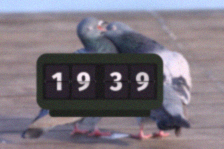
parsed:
19:39
